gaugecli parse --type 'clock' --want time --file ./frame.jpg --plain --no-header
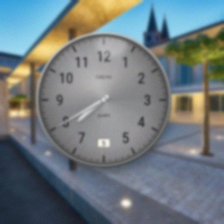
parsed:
7:40
